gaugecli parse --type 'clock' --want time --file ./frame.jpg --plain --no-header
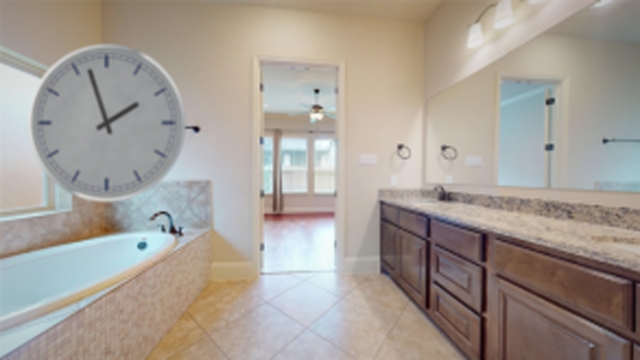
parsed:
1:57
